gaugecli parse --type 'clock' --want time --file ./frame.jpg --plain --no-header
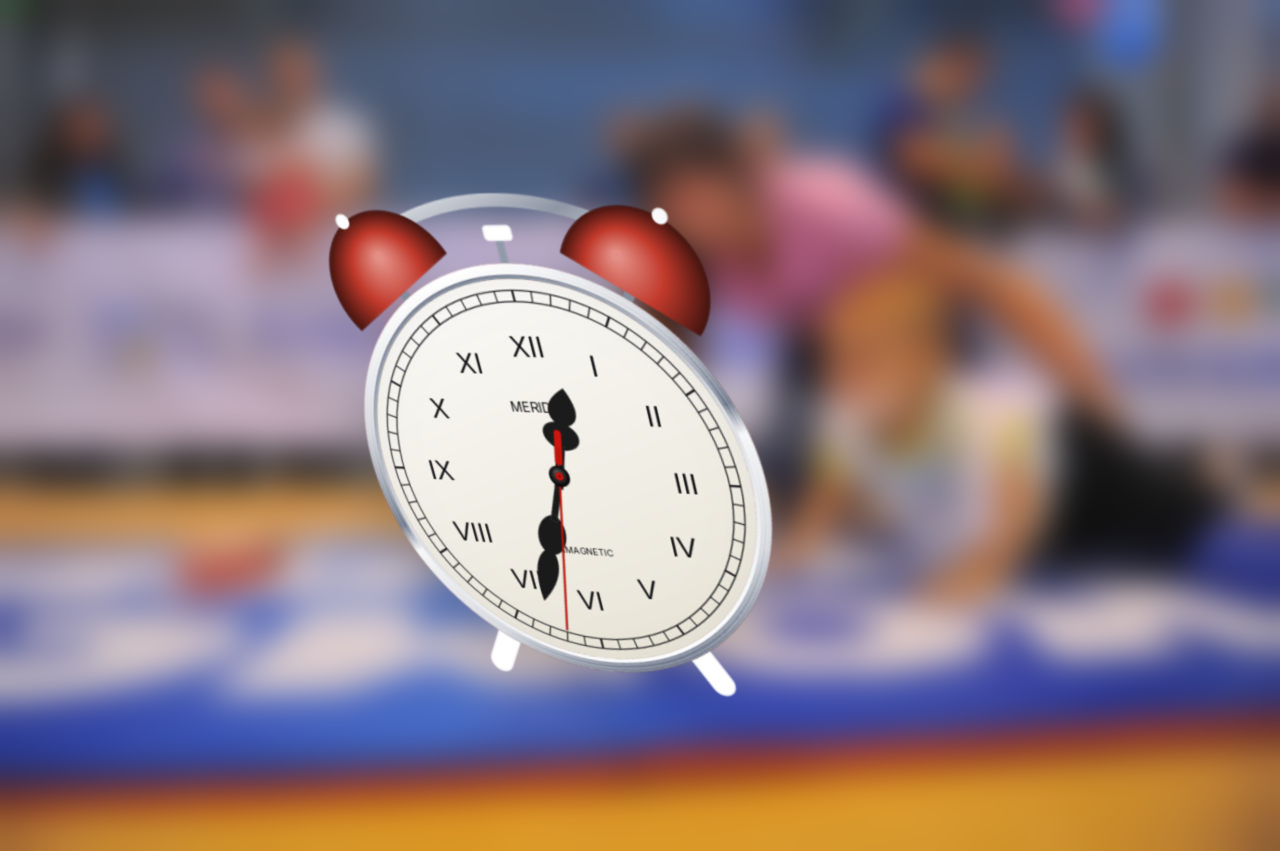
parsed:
12:33:32
